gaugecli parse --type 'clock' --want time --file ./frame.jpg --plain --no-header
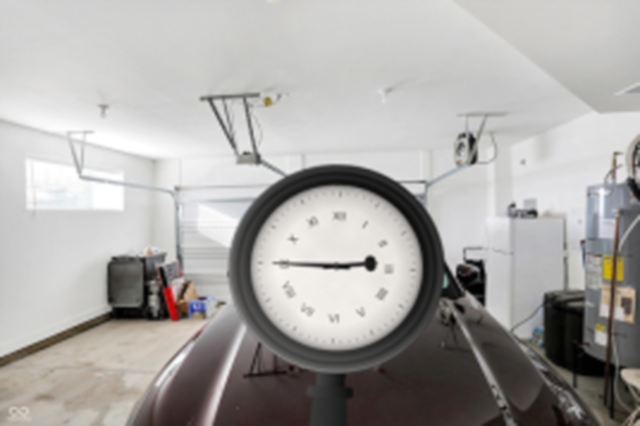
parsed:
2:45
